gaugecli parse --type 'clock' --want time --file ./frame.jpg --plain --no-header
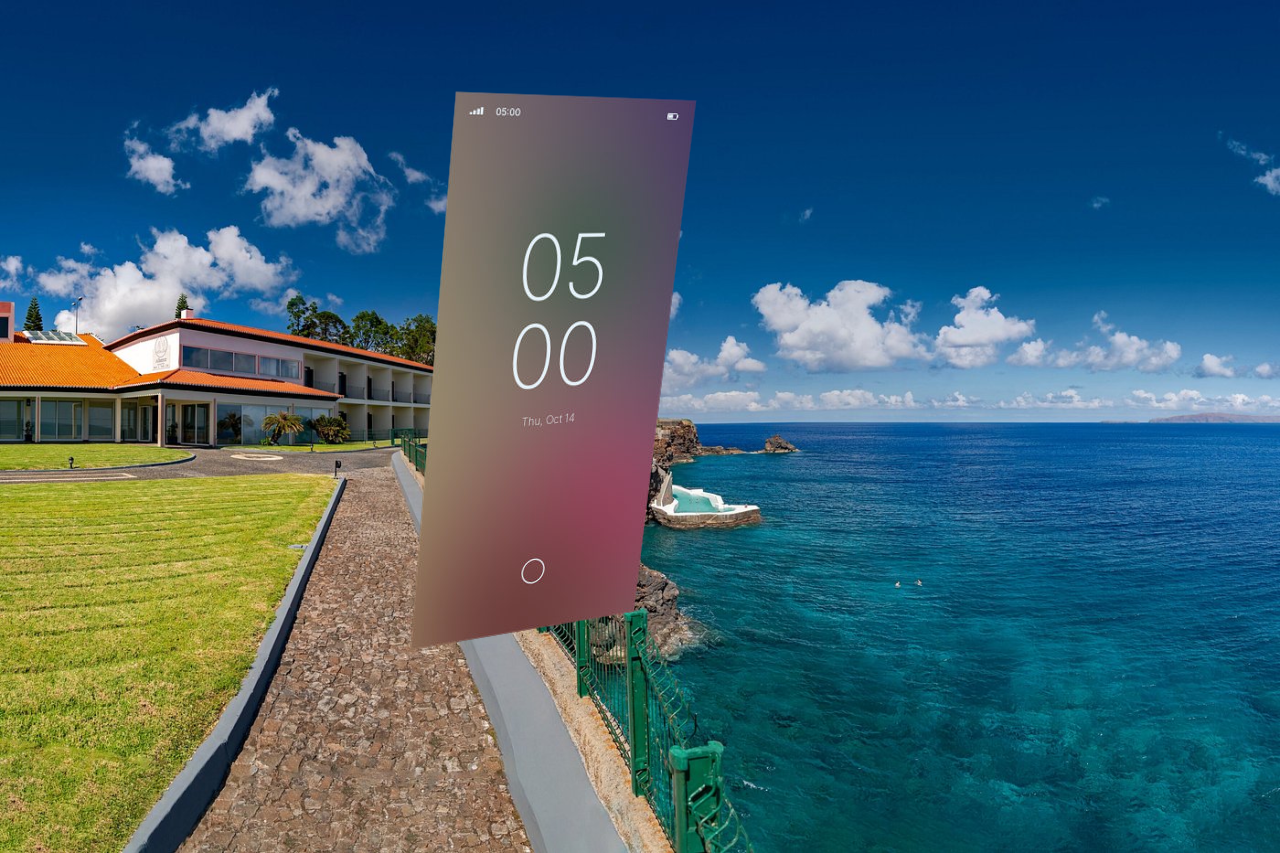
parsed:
5:00
